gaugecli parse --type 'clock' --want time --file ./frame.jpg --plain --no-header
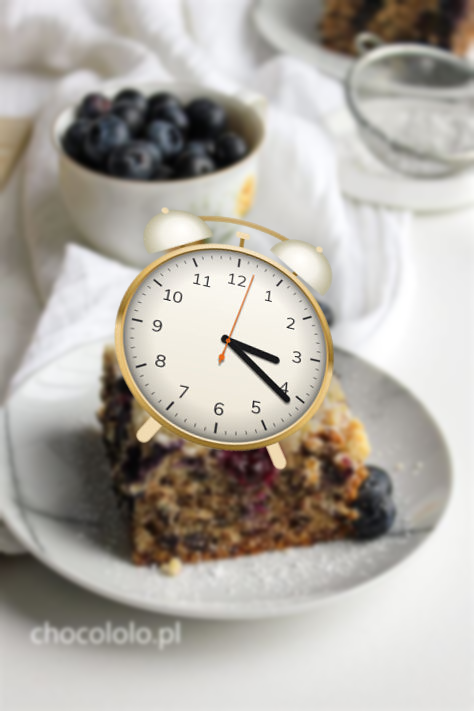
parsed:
3:21:02
